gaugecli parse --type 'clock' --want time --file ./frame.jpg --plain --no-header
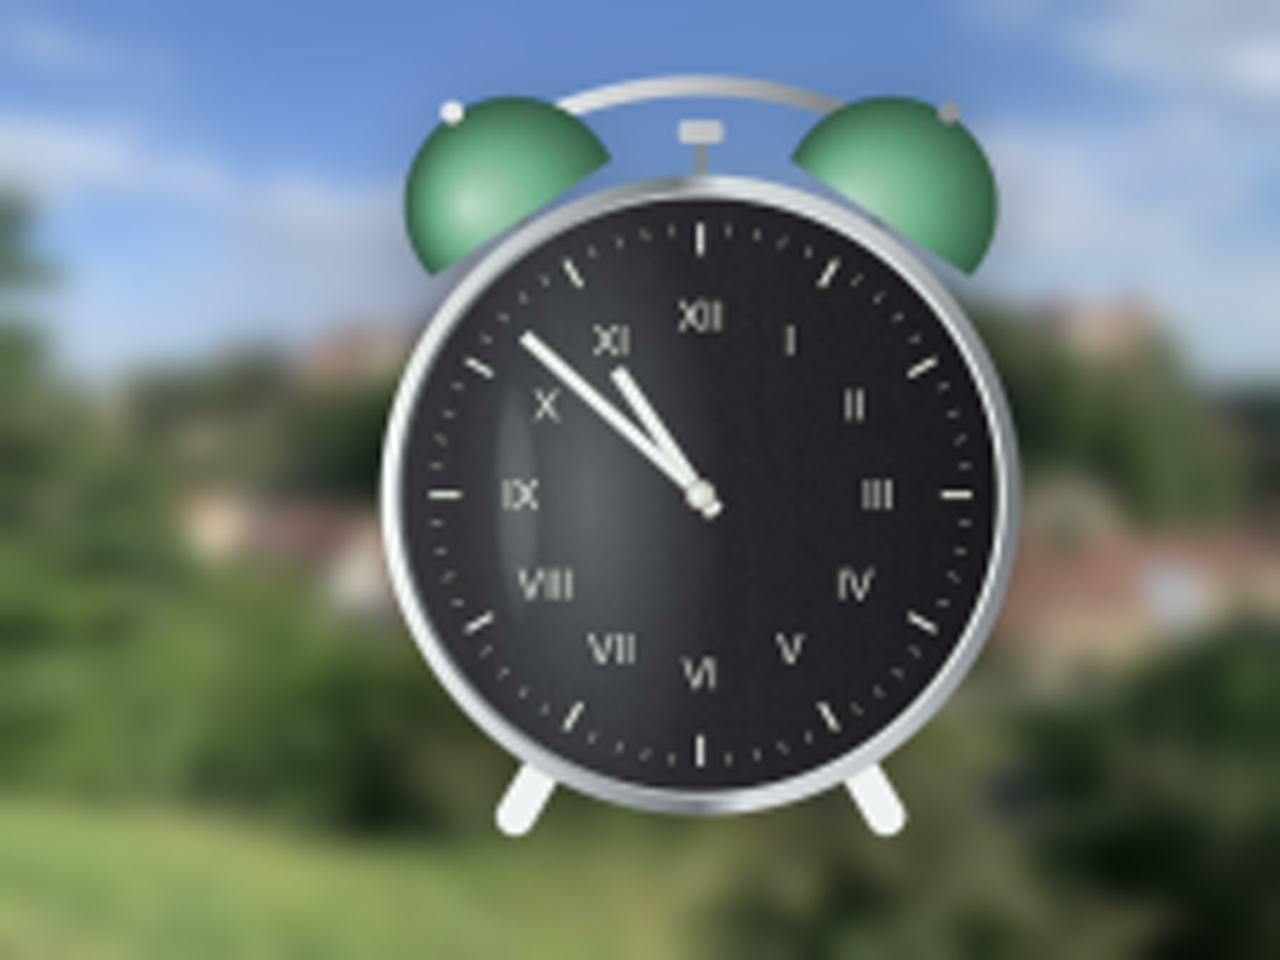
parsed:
10:52
